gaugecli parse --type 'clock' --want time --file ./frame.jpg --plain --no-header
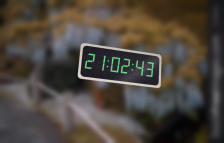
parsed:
21:02:43
